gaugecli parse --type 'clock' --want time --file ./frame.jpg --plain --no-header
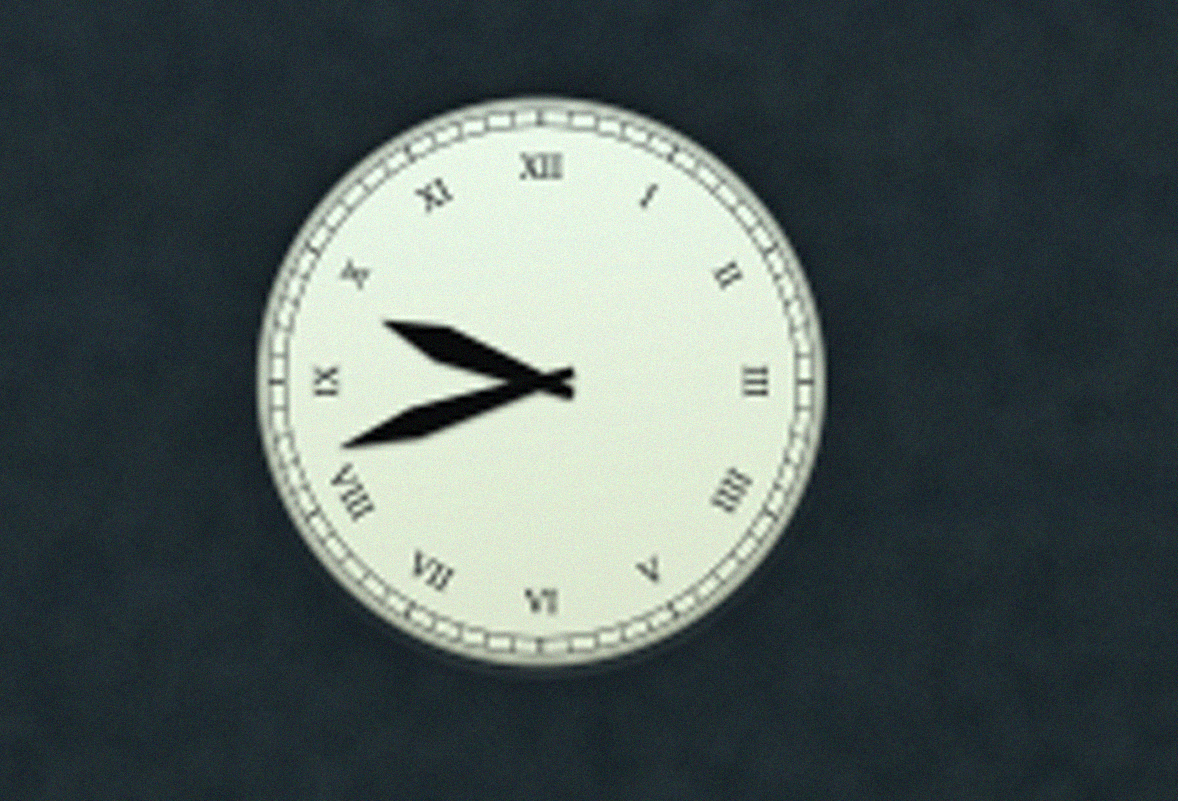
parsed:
9:42
